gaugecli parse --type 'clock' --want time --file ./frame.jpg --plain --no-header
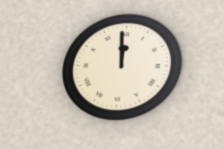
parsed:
11:59
